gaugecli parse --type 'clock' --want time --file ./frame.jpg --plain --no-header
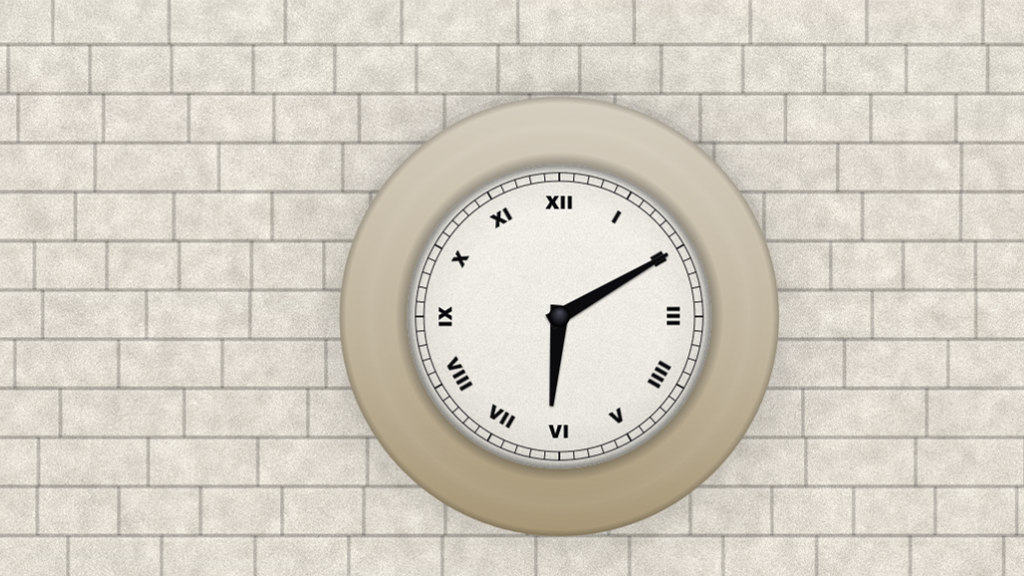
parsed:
6:10
